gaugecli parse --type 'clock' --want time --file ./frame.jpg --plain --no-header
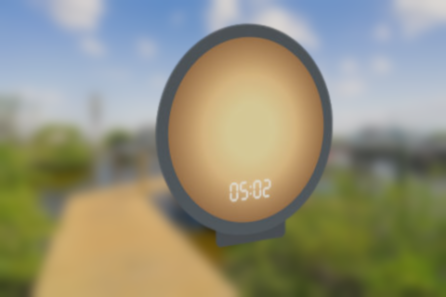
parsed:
5:02
